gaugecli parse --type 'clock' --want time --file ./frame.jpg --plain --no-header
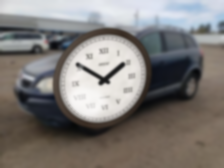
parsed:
1:51
